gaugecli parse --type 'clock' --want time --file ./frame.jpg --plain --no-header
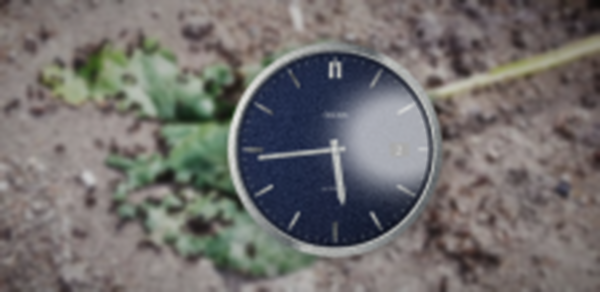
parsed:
5:44
